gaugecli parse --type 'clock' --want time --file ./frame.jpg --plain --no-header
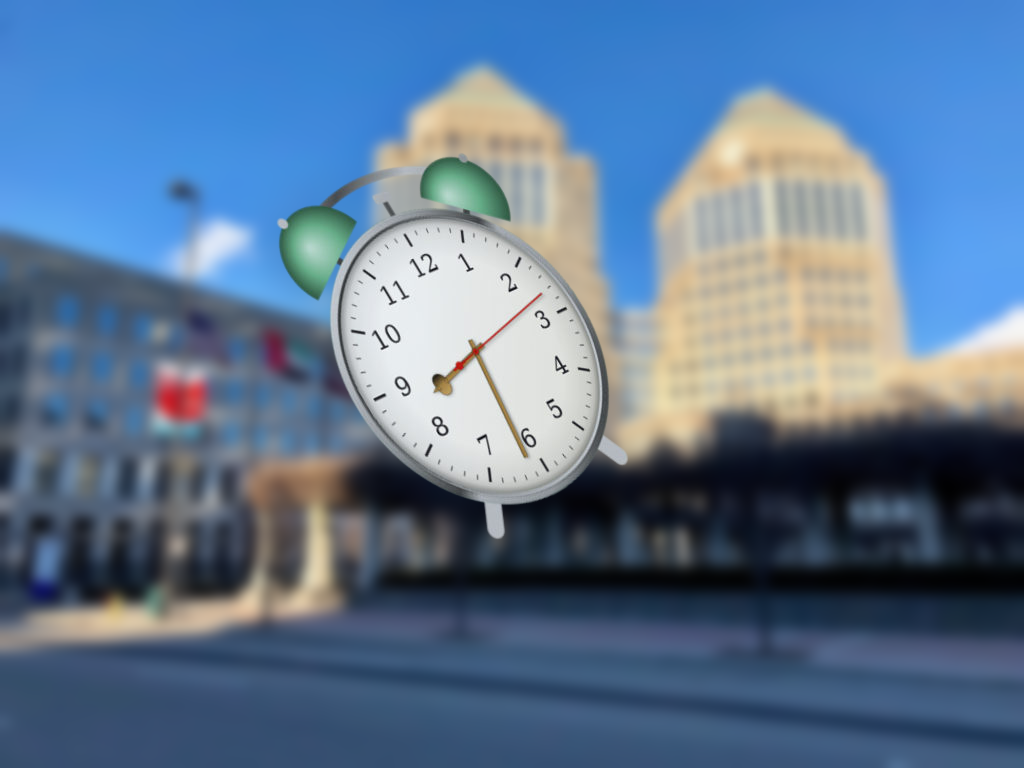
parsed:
8:31:13
